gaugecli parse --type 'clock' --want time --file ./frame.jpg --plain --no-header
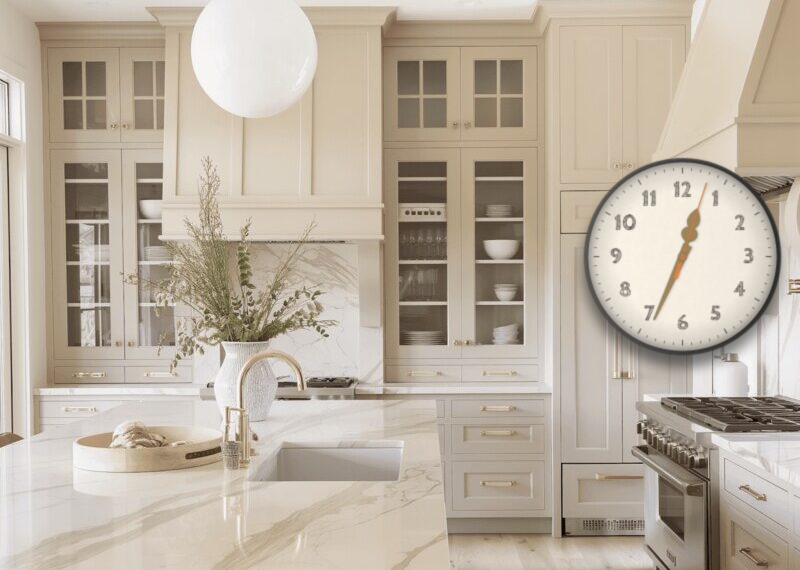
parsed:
12:34:03
